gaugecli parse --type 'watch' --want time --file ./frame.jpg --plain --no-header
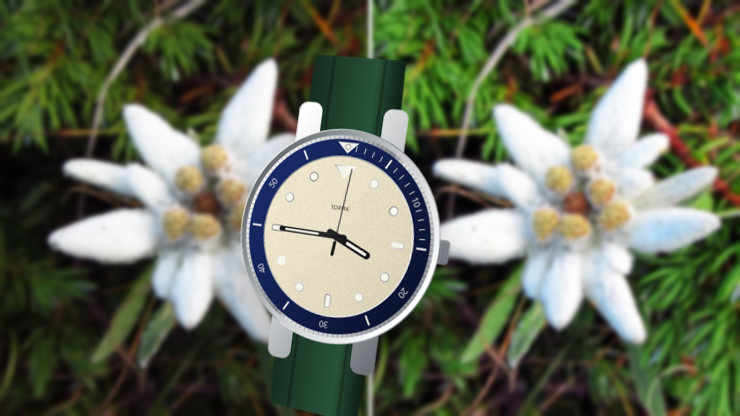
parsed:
3:45:01
